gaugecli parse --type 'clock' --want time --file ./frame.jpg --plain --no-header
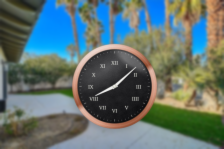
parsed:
8:08
